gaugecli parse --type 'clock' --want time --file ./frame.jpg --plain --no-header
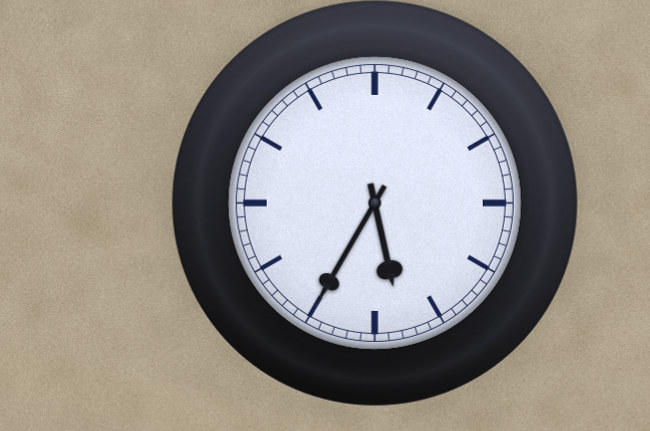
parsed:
5:35
